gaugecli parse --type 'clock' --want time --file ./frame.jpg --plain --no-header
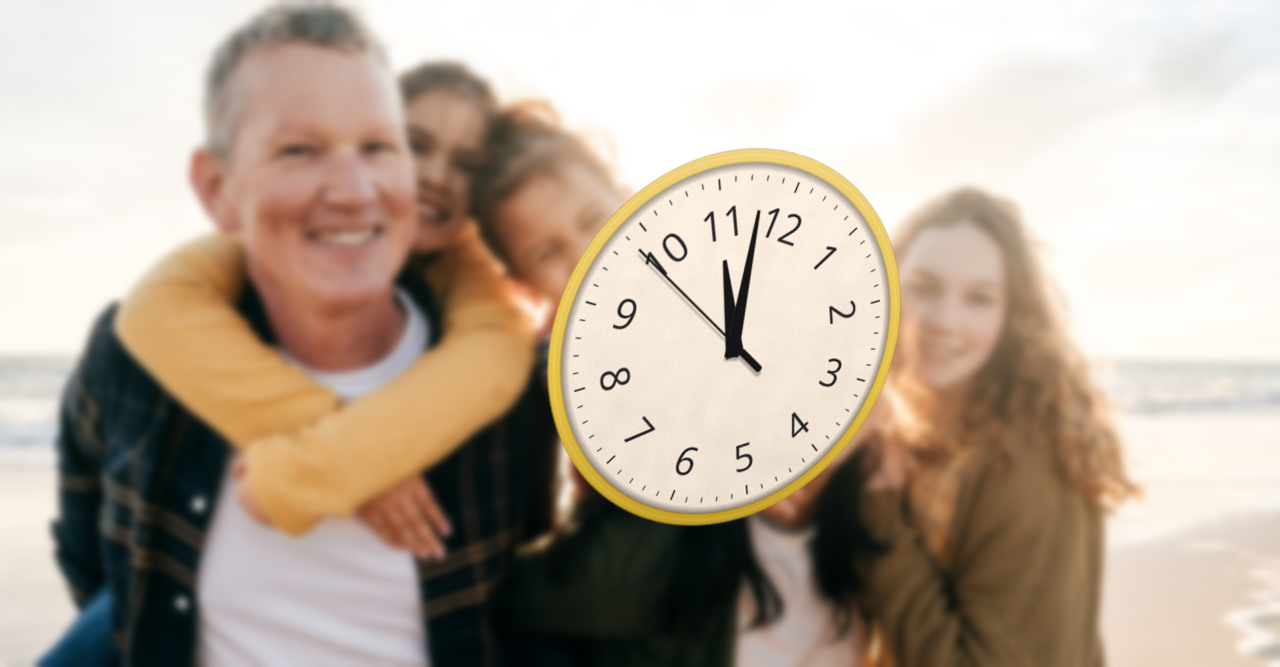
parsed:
10:57:49
